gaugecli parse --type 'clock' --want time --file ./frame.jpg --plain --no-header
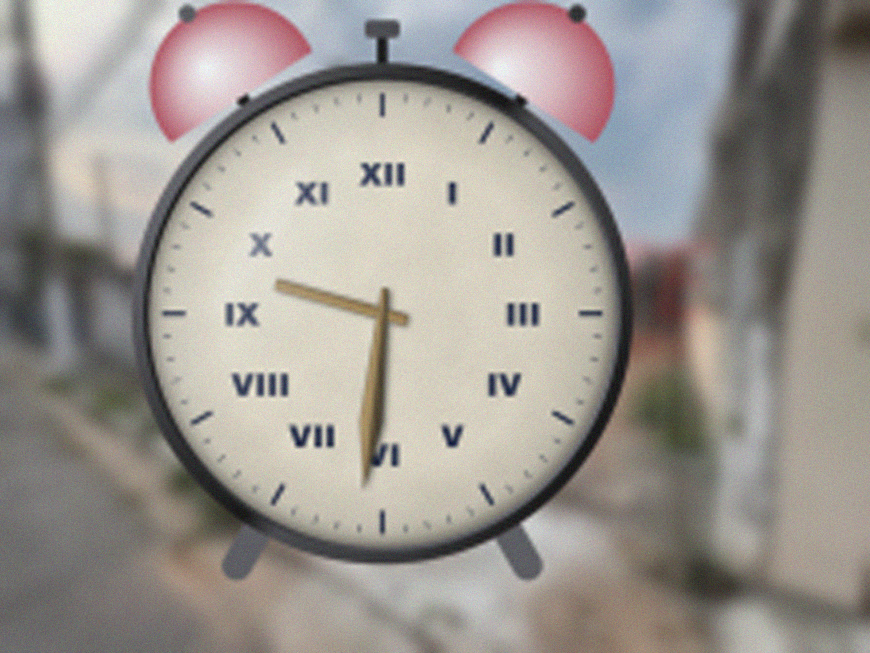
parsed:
9:31
